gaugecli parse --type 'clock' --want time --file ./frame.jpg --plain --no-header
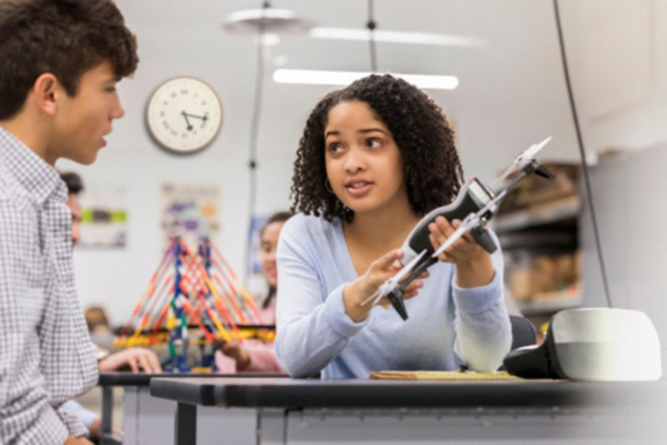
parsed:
5:17
